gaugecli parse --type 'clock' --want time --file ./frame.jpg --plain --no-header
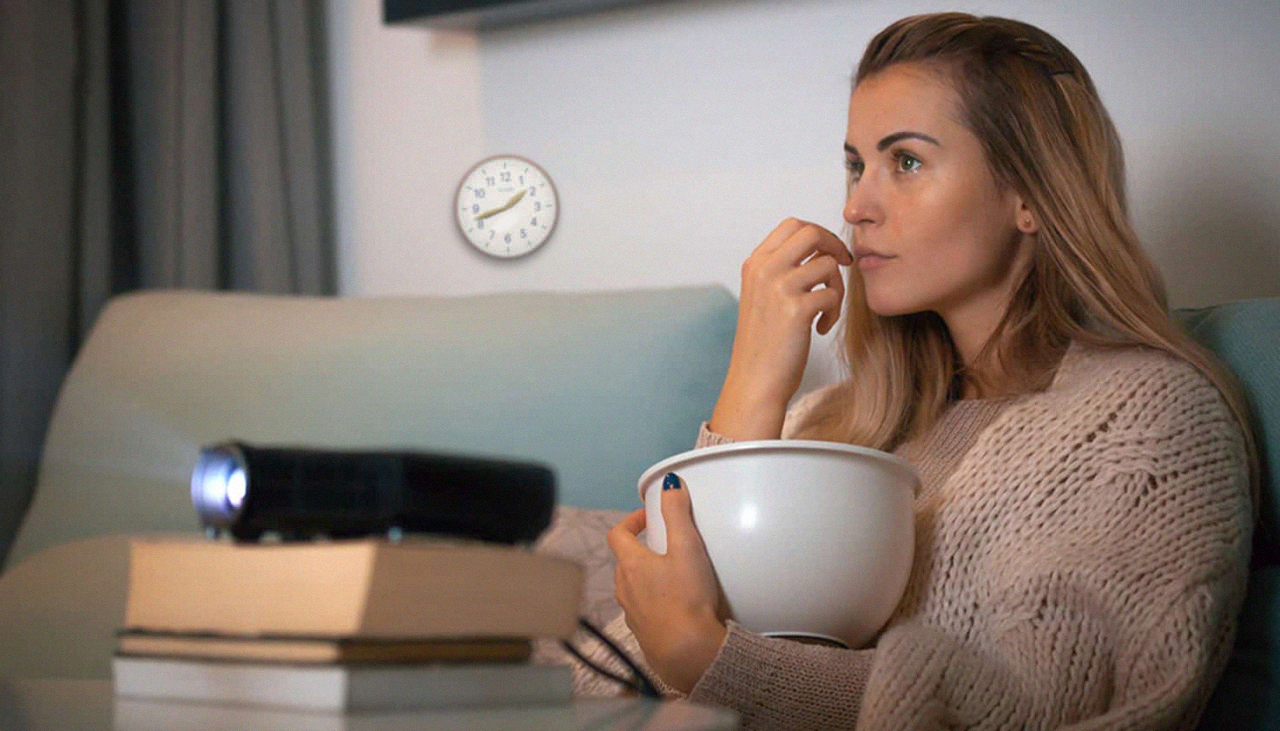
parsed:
1:42
